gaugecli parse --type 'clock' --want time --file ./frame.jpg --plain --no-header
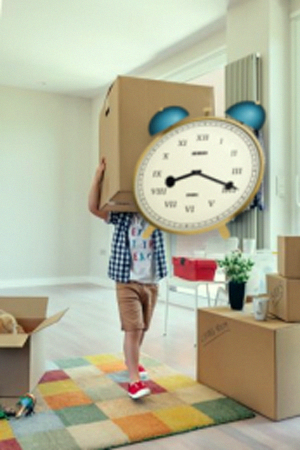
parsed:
8:19
